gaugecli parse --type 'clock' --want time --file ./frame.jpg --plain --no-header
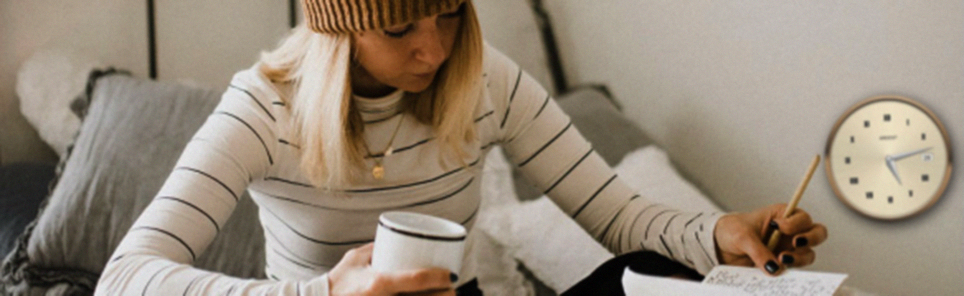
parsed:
5:13
